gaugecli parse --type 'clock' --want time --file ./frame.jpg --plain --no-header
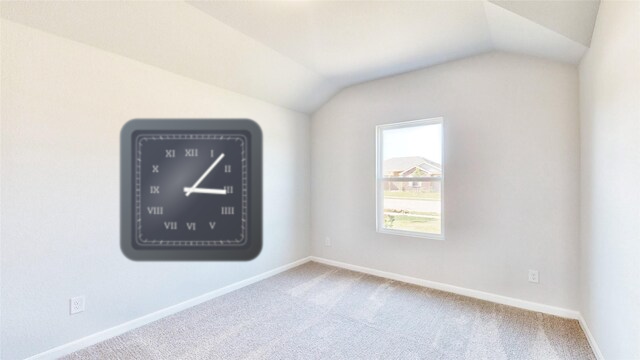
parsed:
3:07
